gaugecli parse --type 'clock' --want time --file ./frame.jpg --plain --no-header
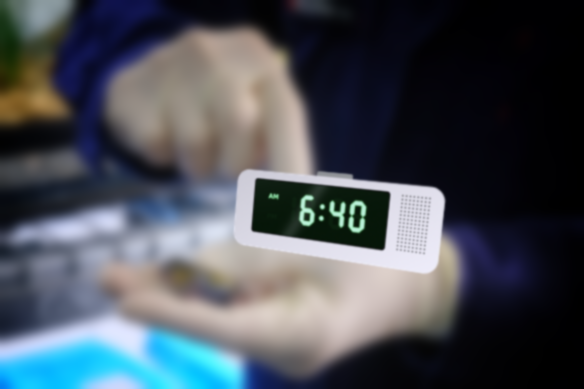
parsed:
6:40
